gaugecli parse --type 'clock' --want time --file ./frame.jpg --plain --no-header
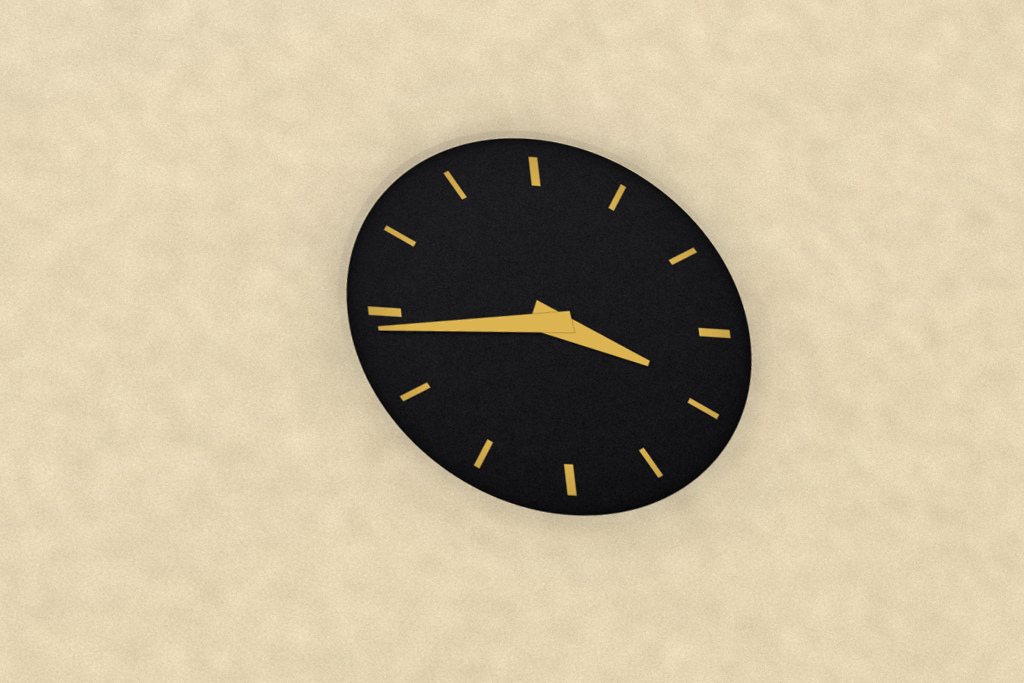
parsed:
3:44
